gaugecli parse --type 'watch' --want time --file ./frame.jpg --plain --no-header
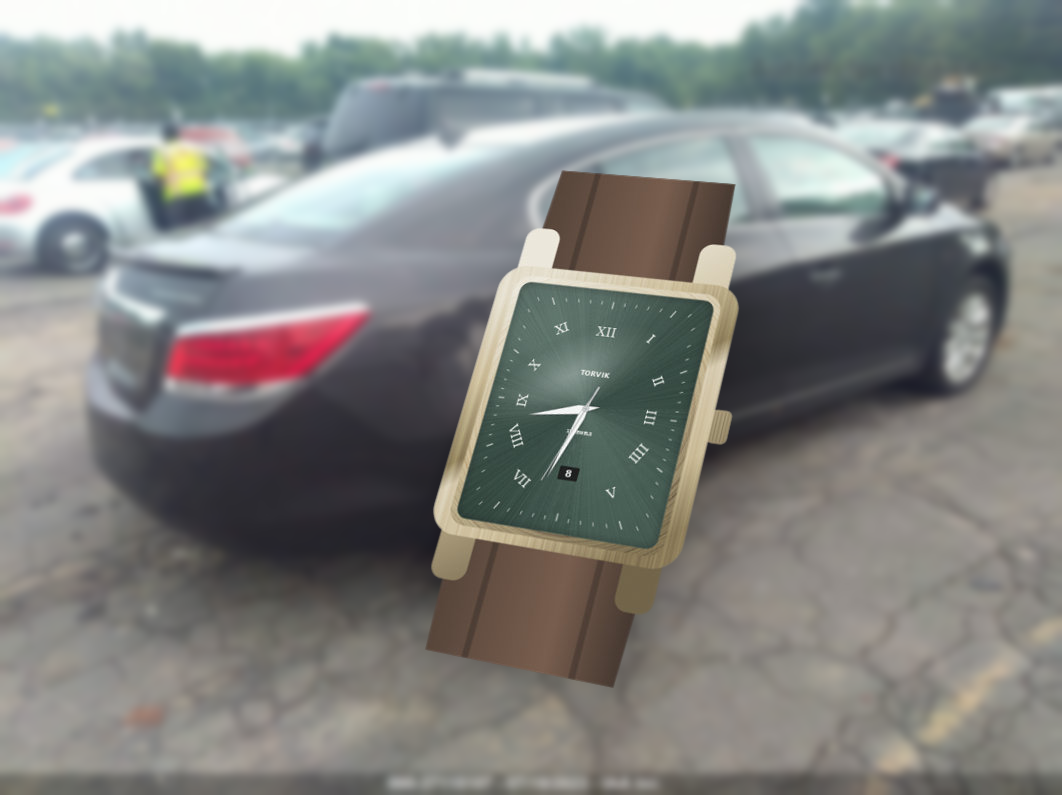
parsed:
8:32:33
